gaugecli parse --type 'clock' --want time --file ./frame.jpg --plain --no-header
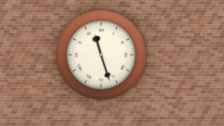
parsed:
11:27
